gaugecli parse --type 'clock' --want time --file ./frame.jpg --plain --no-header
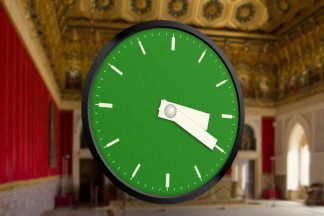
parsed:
3:20
